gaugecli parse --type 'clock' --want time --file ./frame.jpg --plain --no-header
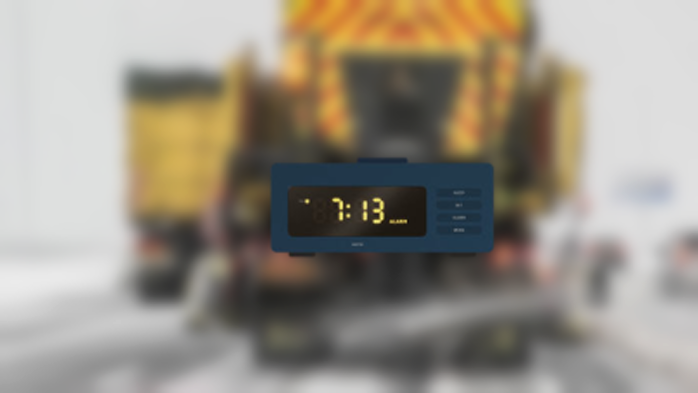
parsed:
7:13
